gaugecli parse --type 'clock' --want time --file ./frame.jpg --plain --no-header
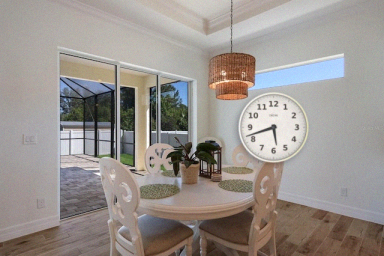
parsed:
5:42
